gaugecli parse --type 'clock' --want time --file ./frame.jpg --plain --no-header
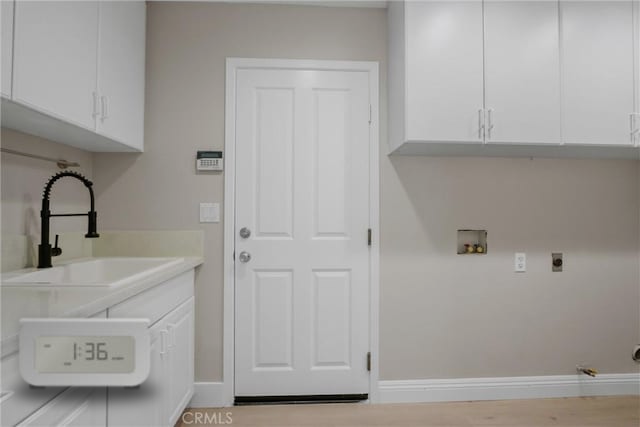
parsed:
1:36
